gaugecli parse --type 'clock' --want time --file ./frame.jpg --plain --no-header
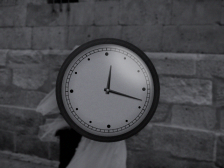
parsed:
12:18
